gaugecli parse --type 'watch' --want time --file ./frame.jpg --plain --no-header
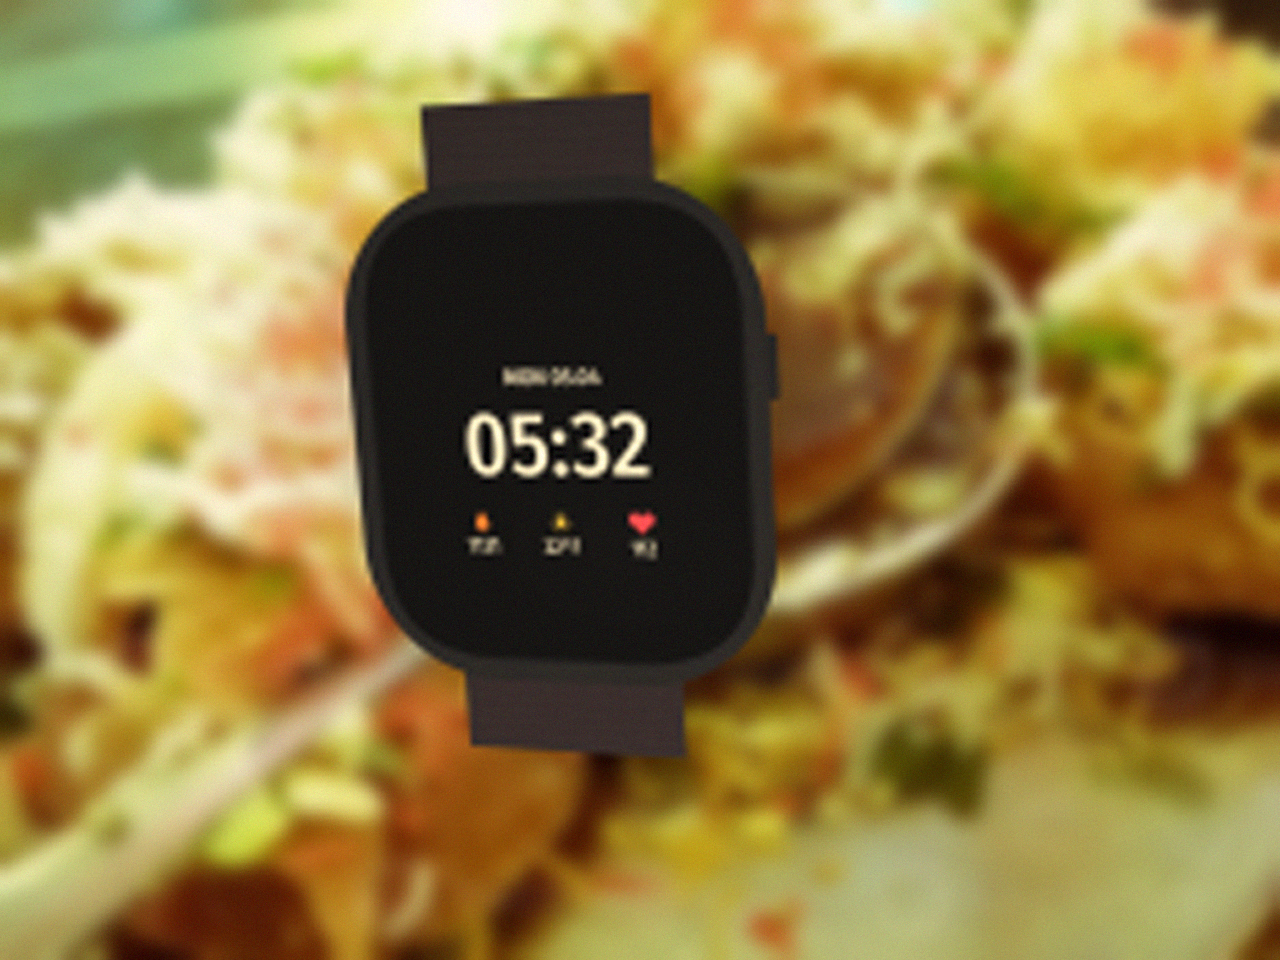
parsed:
5:32
